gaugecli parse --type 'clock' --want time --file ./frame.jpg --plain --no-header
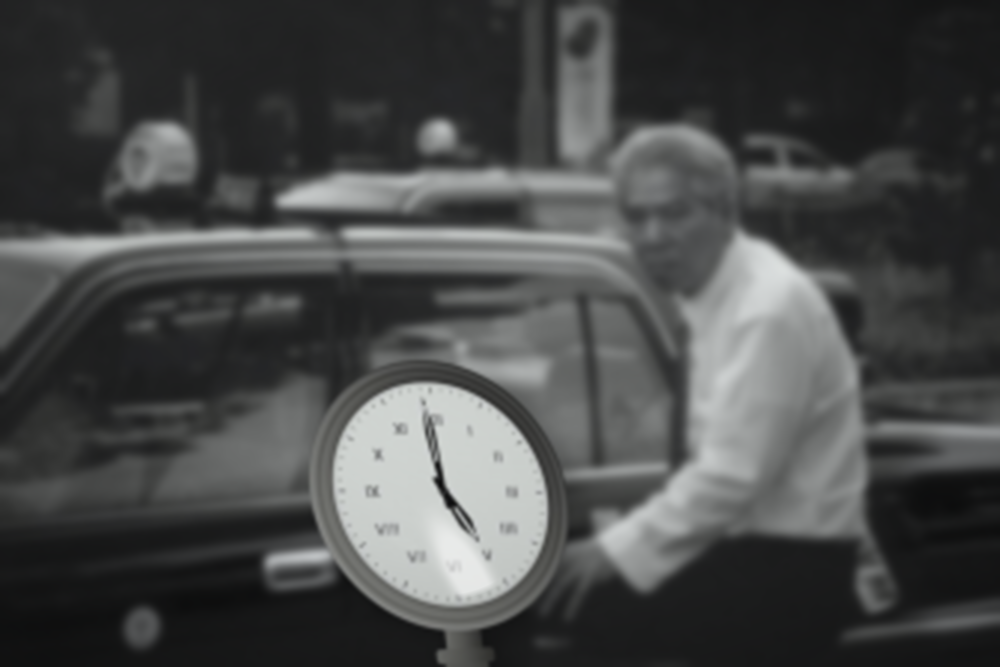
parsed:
4:59
